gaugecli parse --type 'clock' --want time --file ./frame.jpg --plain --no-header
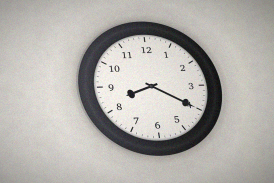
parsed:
8:20
